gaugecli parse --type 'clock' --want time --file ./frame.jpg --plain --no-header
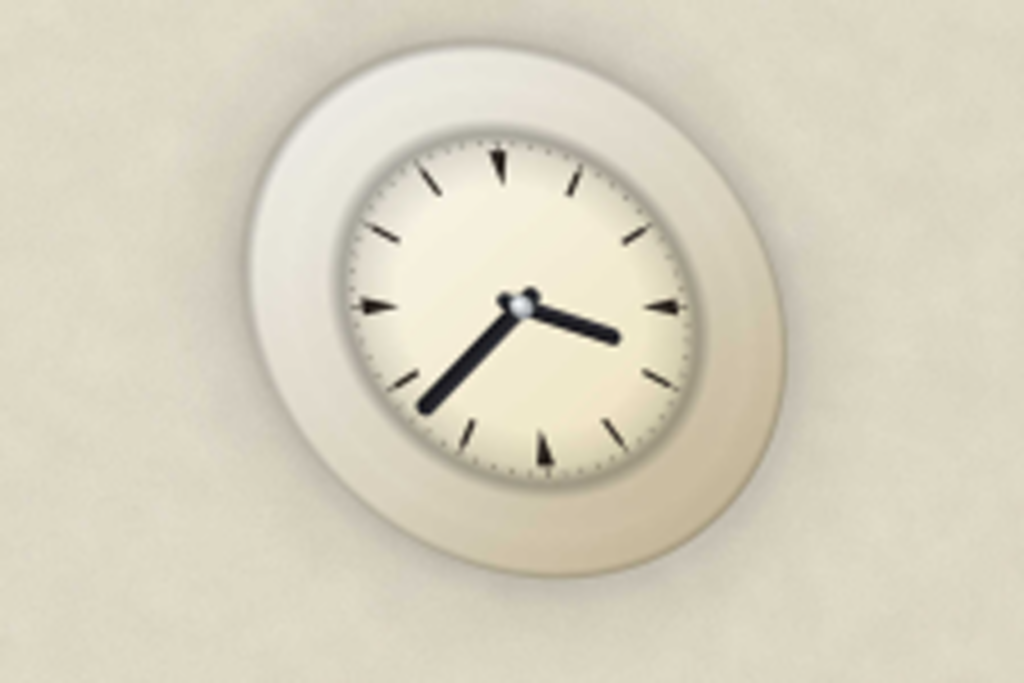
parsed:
3:38
